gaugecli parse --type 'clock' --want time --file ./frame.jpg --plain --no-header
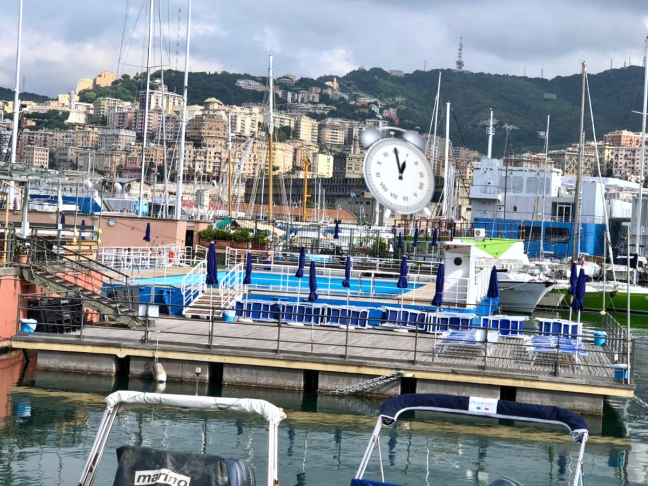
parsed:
1:00
